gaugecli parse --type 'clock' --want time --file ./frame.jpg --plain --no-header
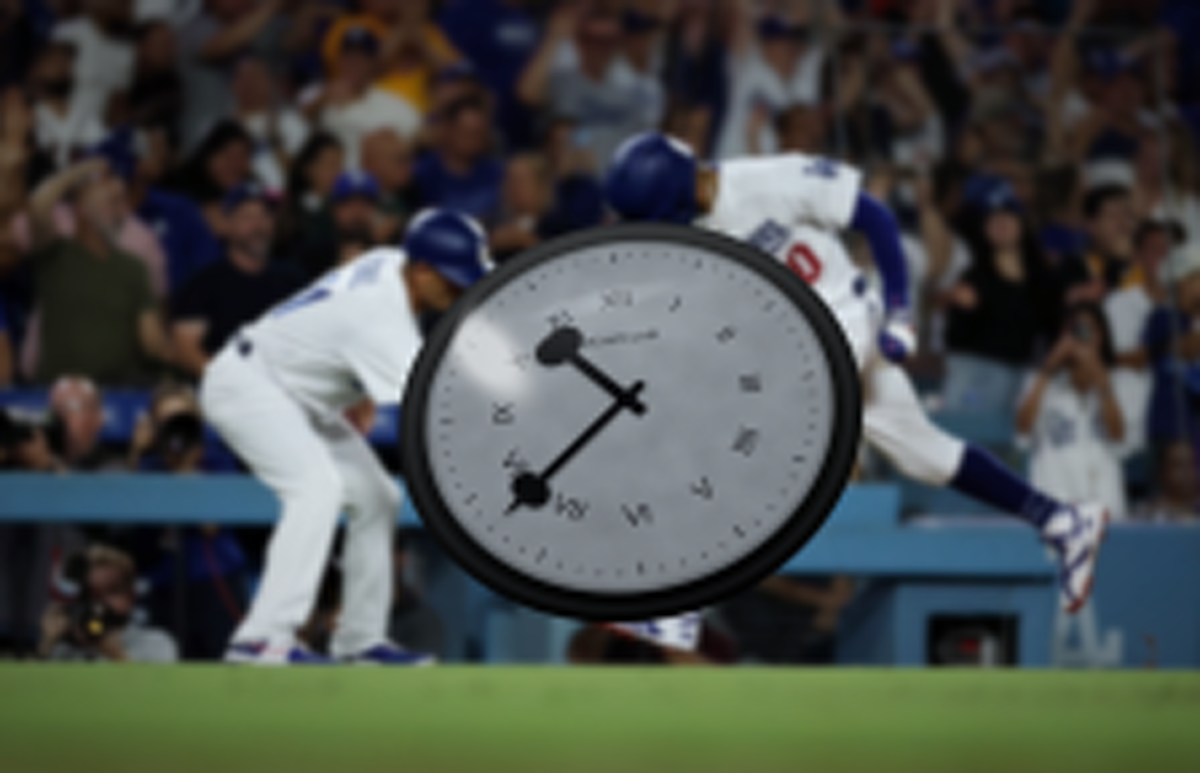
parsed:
10:38
